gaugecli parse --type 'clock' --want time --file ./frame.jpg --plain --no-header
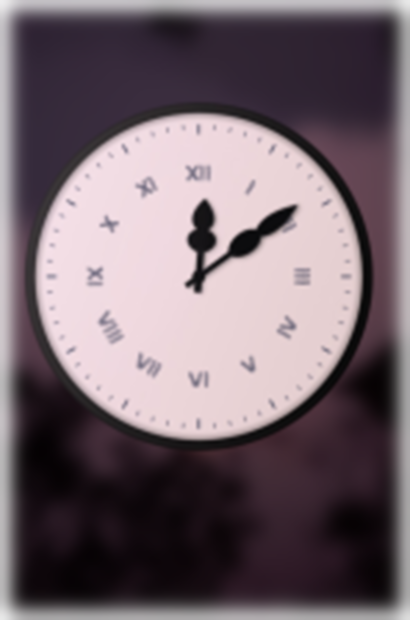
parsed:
12:09
